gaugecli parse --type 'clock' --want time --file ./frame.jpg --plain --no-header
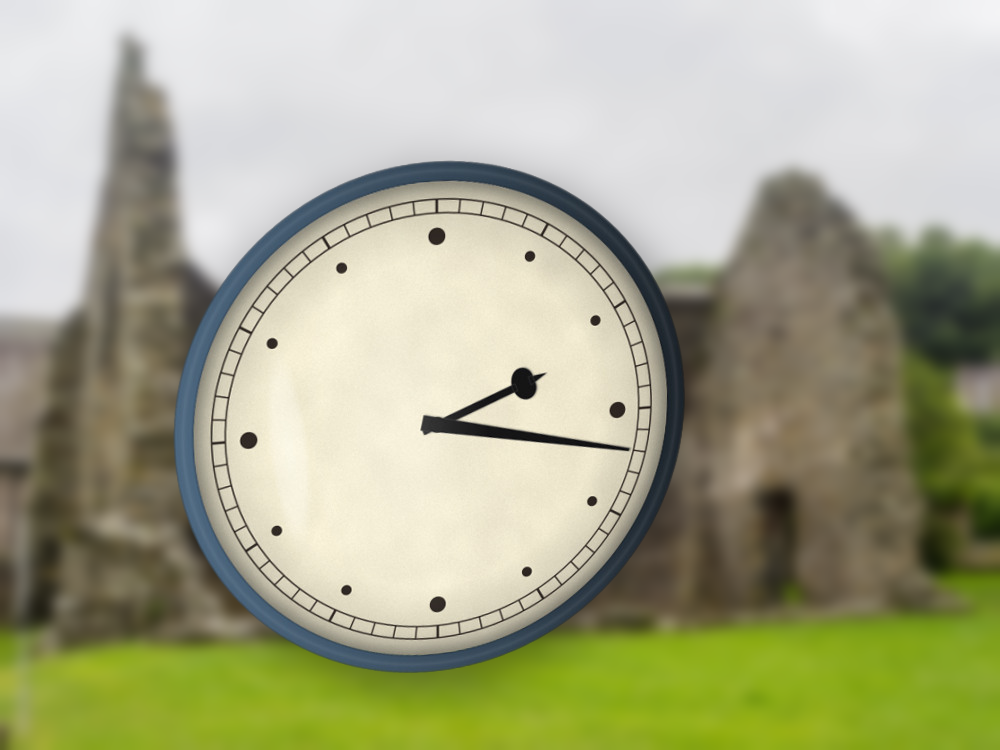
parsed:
2:17
